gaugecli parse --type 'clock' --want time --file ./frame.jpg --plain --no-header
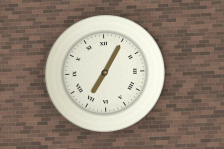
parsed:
7:05
